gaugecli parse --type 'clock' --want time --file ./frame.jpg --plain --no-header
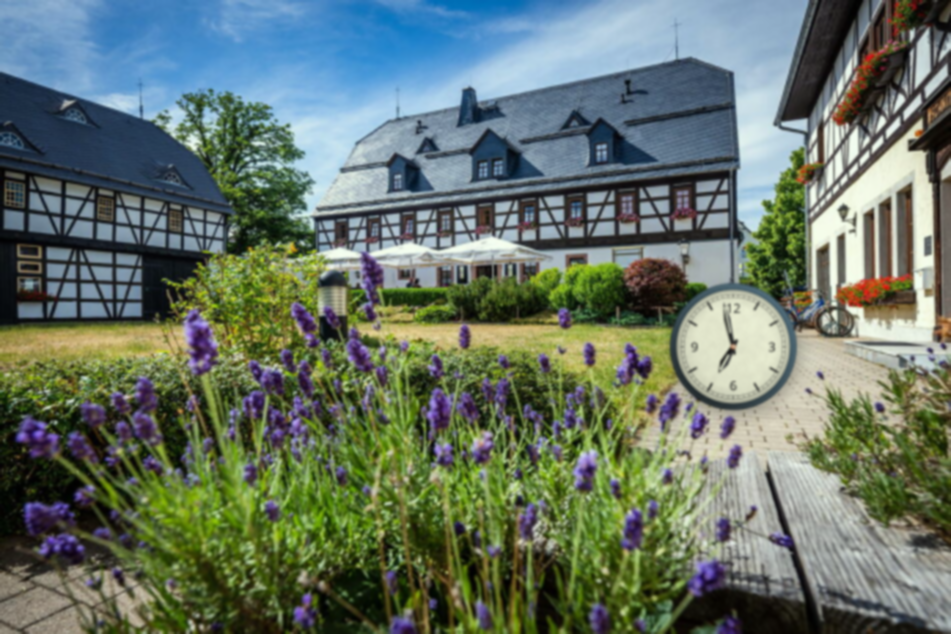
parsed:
6:58
